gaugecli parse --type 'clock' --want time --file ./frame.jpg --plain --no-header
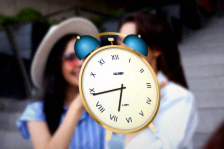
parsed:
6:44
